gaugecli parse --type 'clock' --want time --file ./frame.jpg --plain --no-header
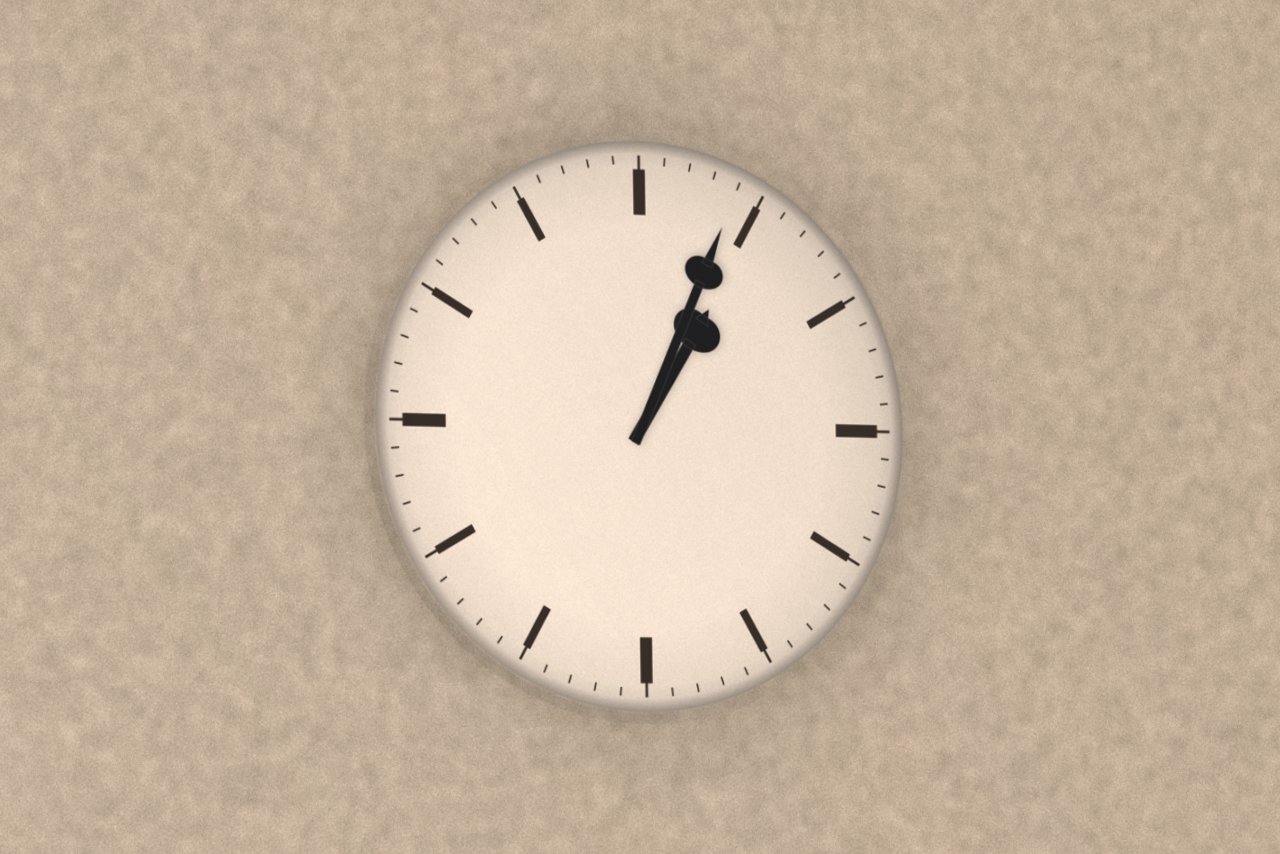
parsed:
1:04
